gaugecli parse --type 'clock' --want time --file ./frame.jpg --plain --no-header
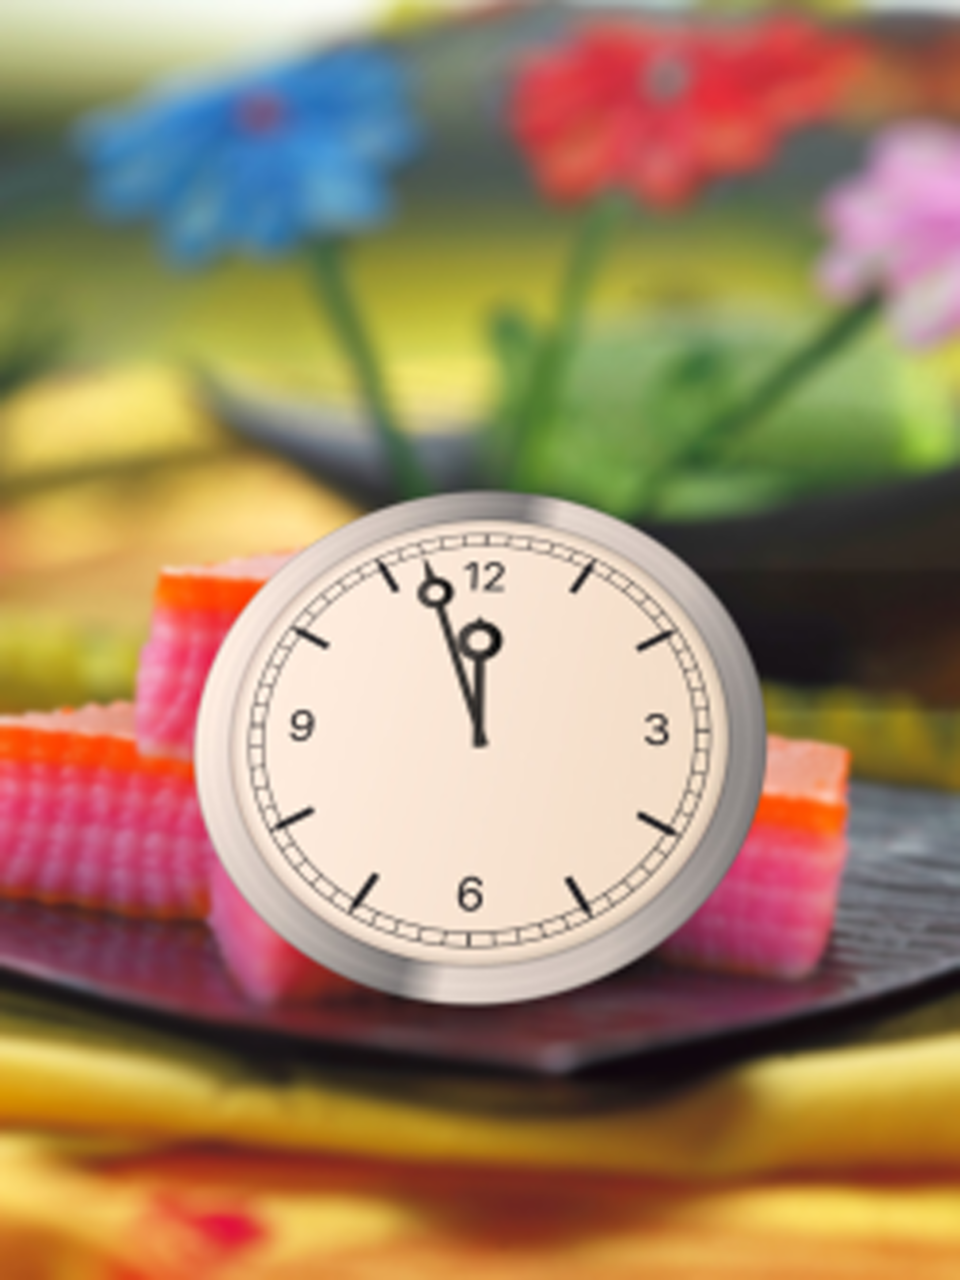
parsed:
11:57
